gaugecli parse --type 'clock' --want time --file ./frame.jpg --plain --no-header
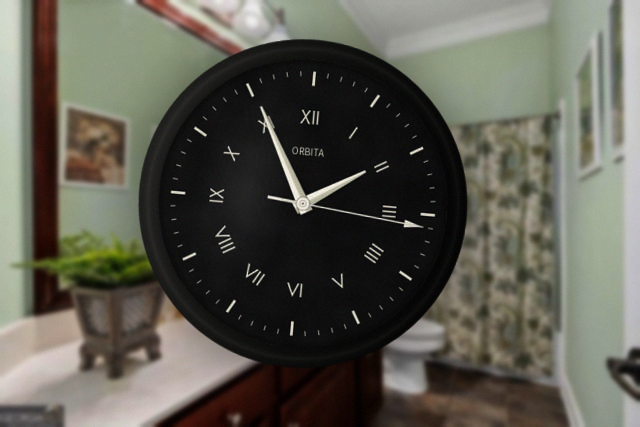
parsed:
1:55:16
